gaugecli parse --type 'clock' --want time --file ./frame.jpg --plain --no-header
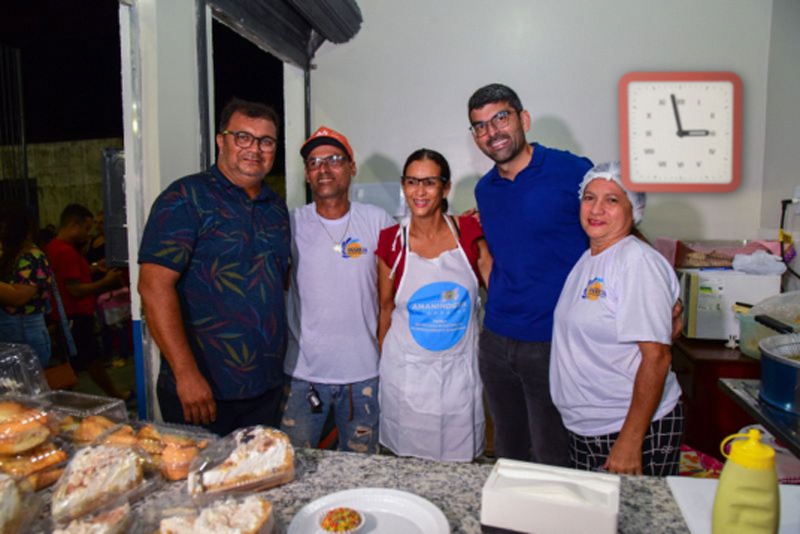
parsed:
2:58
